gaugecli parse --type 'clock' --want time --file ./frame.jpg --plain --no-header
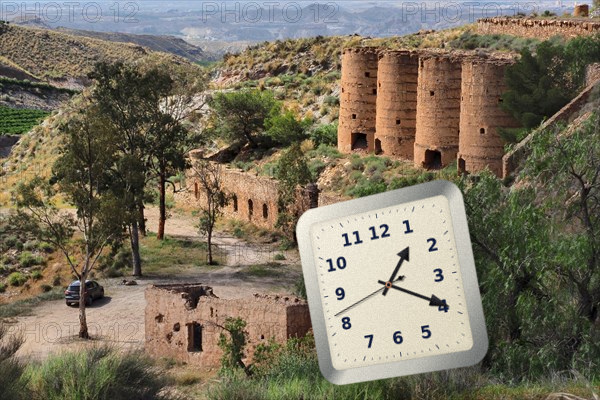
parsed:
1:19:42
